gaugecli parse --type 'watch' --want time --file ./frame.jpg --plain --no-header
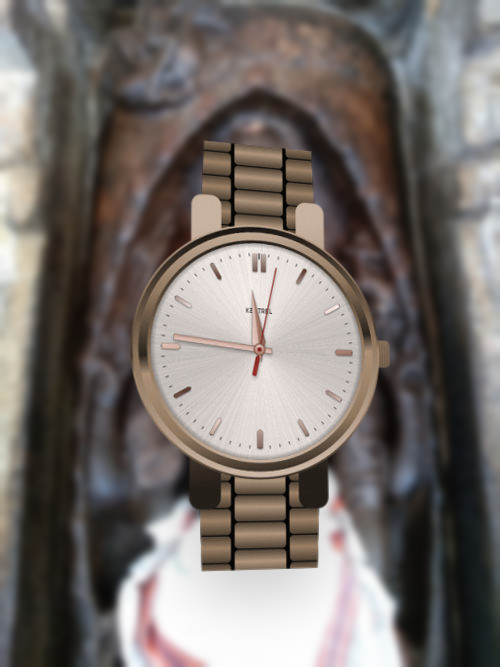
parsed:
11:46:02
